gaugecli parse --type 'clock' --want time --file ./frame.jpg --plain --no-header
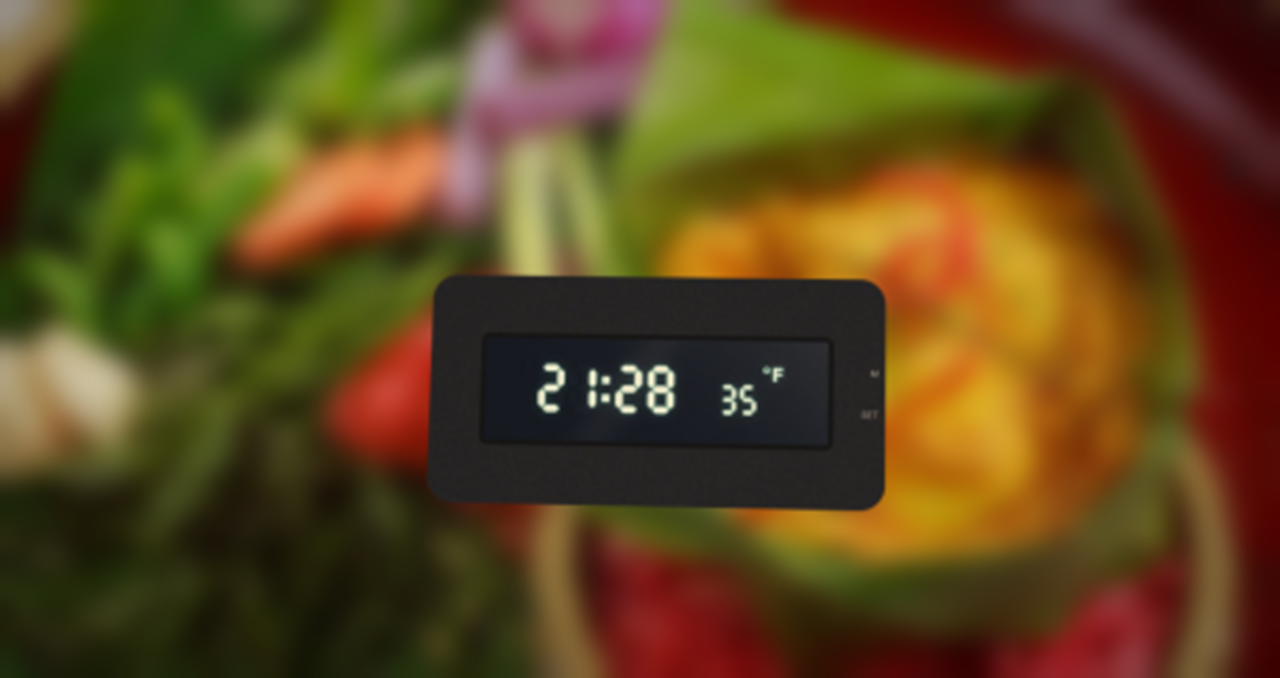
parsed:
21:28
